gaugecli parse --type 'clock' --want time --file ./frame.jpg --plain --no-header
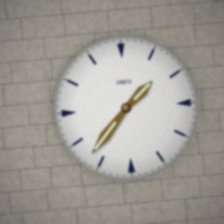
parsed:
1:37
